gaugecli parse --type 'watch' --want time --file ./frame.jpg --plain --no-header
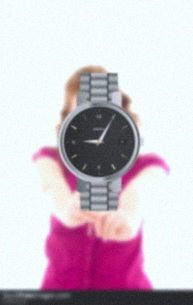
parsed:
9:05
